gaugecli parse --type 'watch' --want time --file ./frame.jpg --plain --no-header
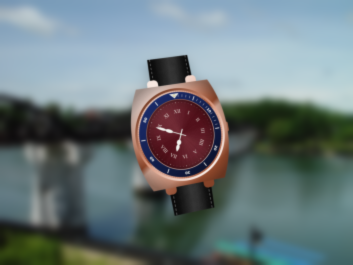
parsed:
6:49
